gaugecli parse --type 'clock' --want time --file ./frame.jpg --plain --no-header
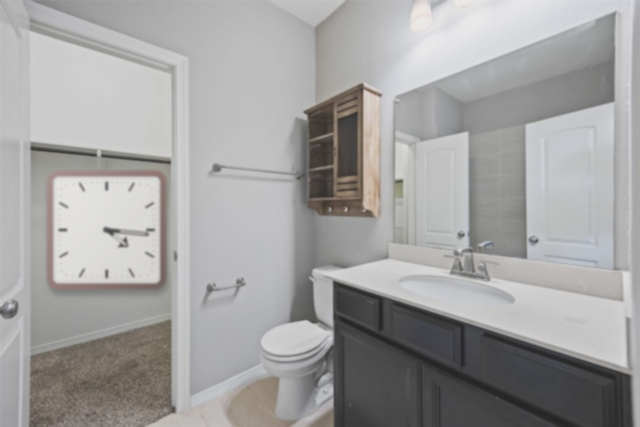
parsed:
4:16
